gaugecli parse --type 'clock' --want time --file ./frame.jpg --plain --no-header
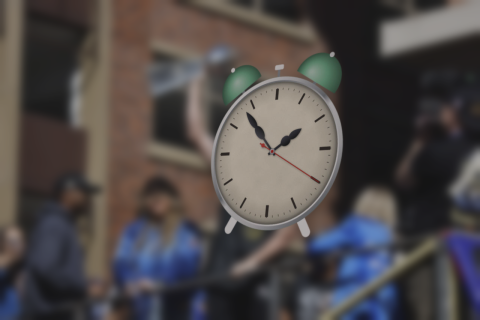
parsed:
1:53:20
